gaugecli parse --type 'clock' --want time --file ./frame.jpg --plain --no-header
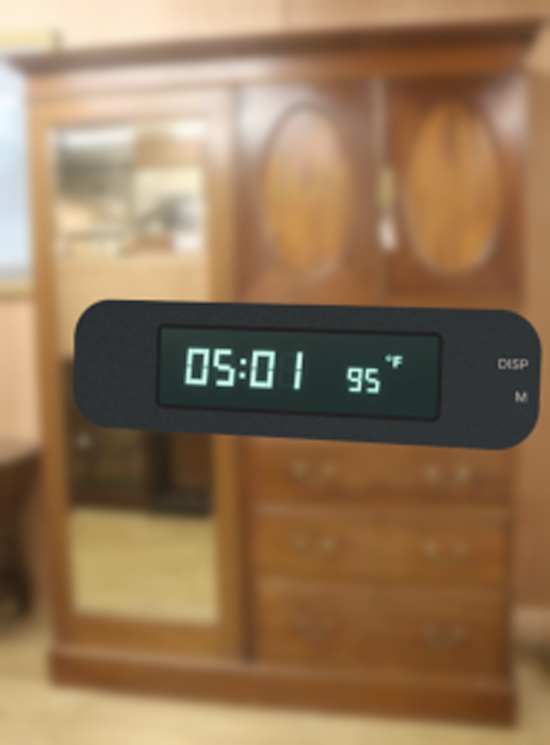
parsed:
5:01
